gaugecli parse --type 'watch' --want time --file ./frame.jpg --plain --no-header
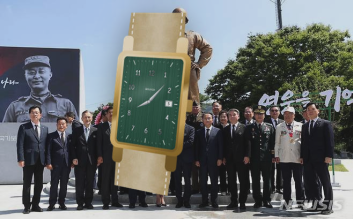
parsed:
8:07
